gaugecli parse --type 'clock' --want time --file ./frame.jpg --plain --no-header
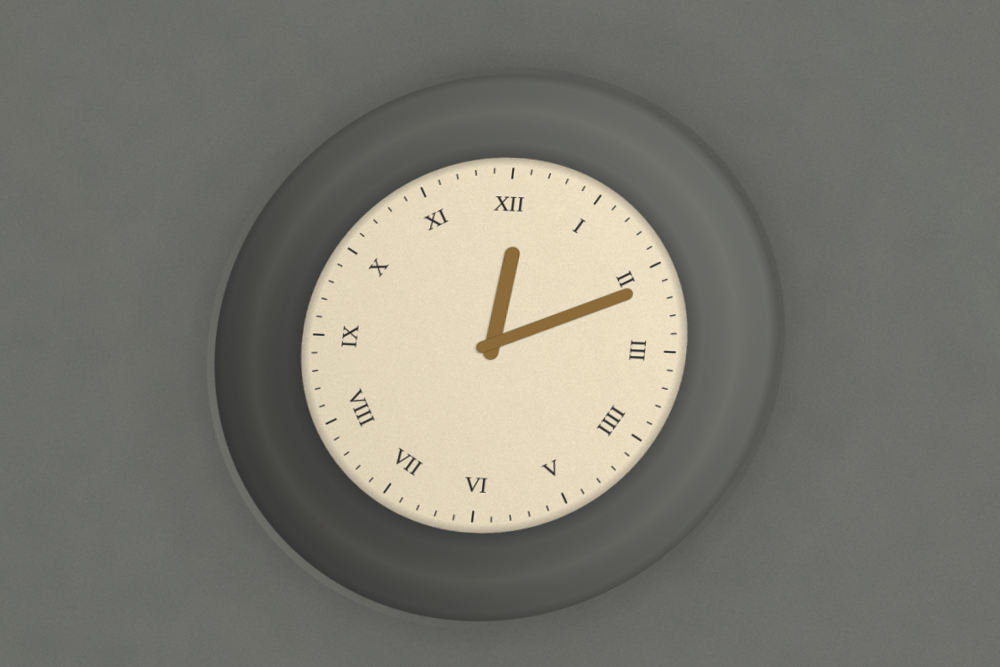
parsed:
12:11
